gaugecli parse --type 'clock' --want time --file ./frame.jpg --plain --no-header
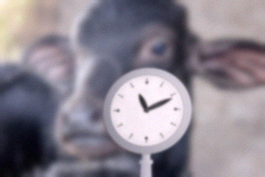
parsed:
11:11
